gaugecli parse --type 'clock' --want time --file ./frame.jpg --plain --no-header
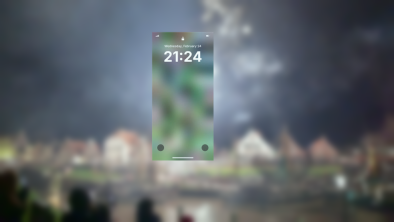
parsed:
21:24
